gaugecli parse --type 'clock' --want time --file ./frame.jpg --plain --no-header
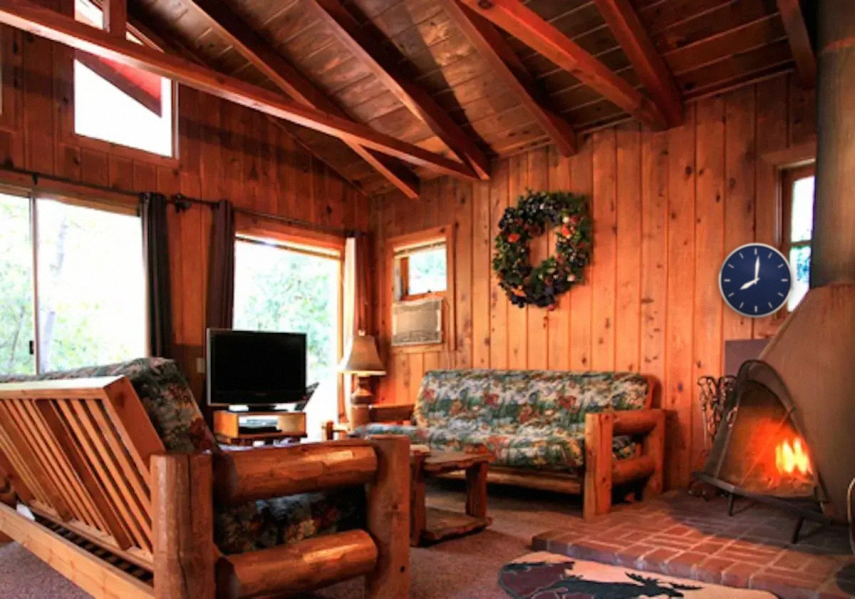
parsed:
8:01
